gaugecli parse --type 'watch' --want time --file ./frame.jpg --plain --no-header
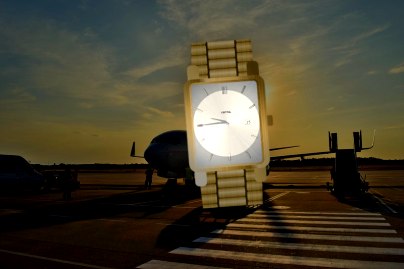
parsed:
9:45
